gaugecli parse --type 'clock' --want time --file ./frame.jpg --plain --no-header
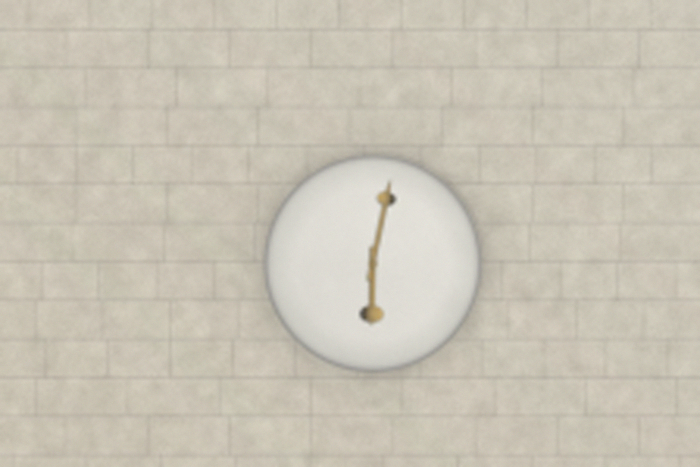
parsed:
6:02
